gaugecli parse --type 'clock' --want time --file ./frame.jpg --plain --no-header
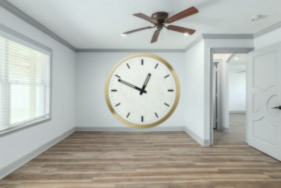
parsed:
12:49
